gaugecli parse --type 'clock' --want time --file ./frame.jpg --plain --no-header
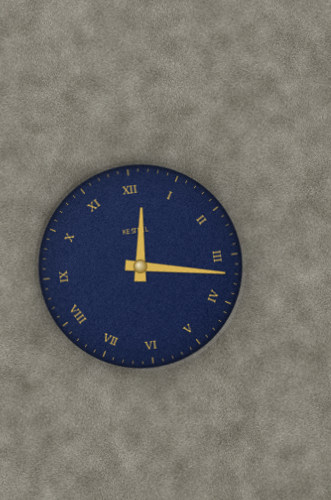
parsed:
12:17
